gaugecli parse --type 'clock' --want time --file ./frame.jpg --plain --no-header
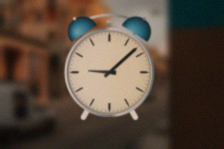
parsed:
9:08
